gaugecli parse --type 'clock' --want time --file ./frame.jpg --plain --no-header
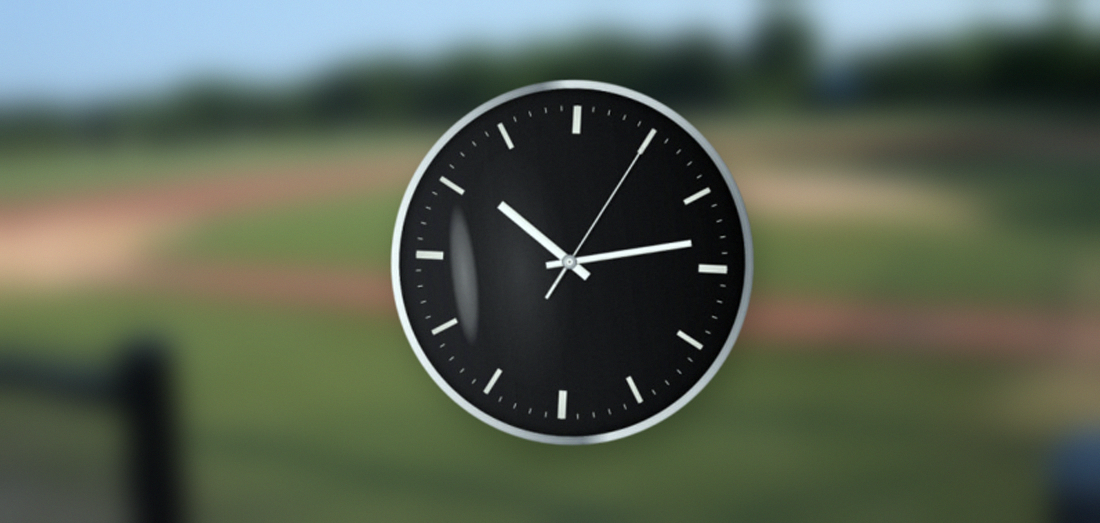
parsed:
10:13:05
